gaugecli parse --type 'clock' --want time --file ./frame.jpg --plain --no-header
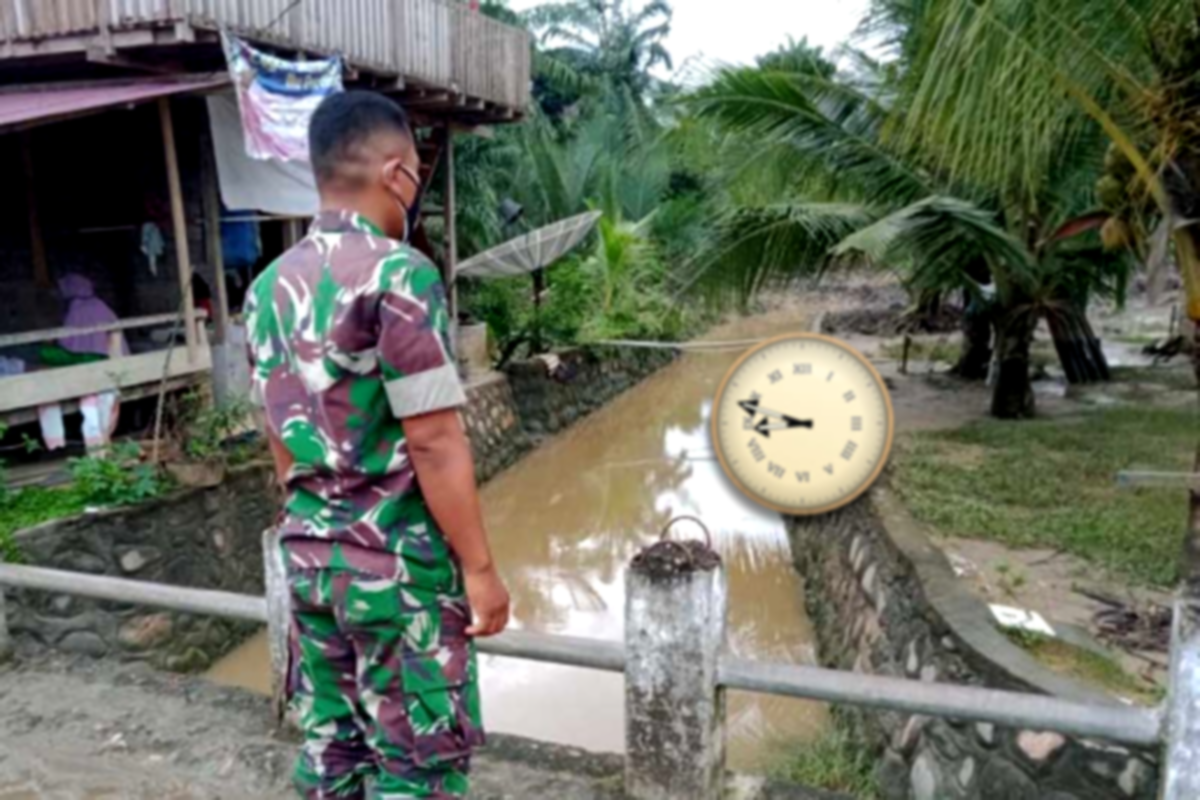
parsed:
8:48
